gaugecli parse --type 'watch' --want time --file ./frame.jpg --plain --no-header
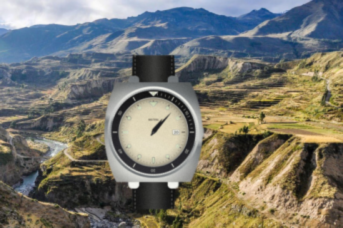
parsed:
1:07
